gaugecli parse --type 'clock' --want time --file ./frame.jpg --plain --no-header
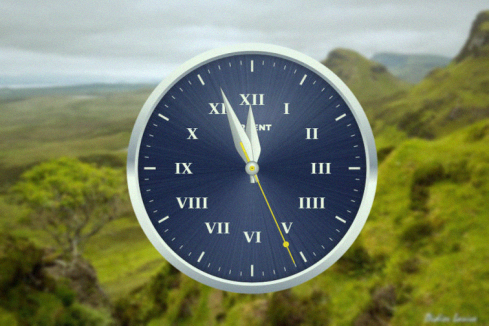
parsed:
11:56:26
